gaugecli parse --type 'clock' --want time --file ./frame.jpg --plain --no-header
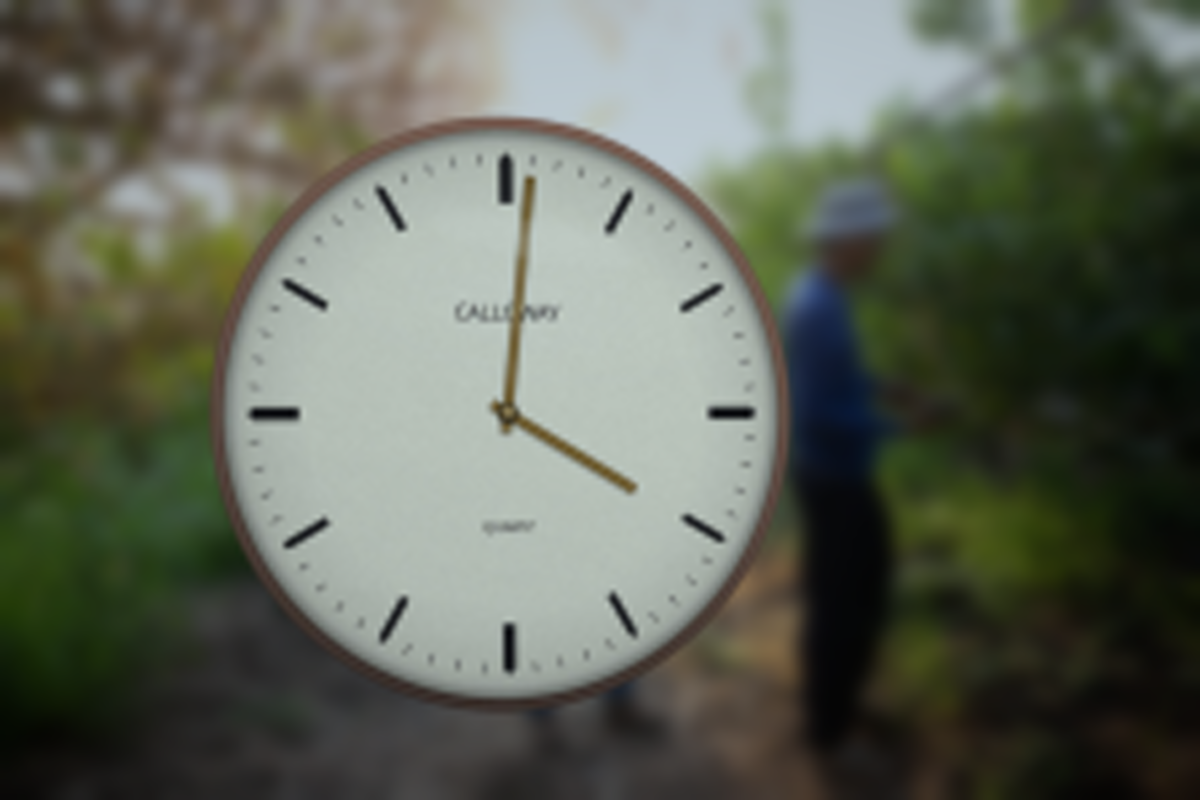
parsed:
4:01
